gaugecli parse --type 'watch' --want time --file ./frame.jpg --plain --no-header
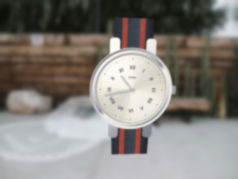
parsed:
10:43
